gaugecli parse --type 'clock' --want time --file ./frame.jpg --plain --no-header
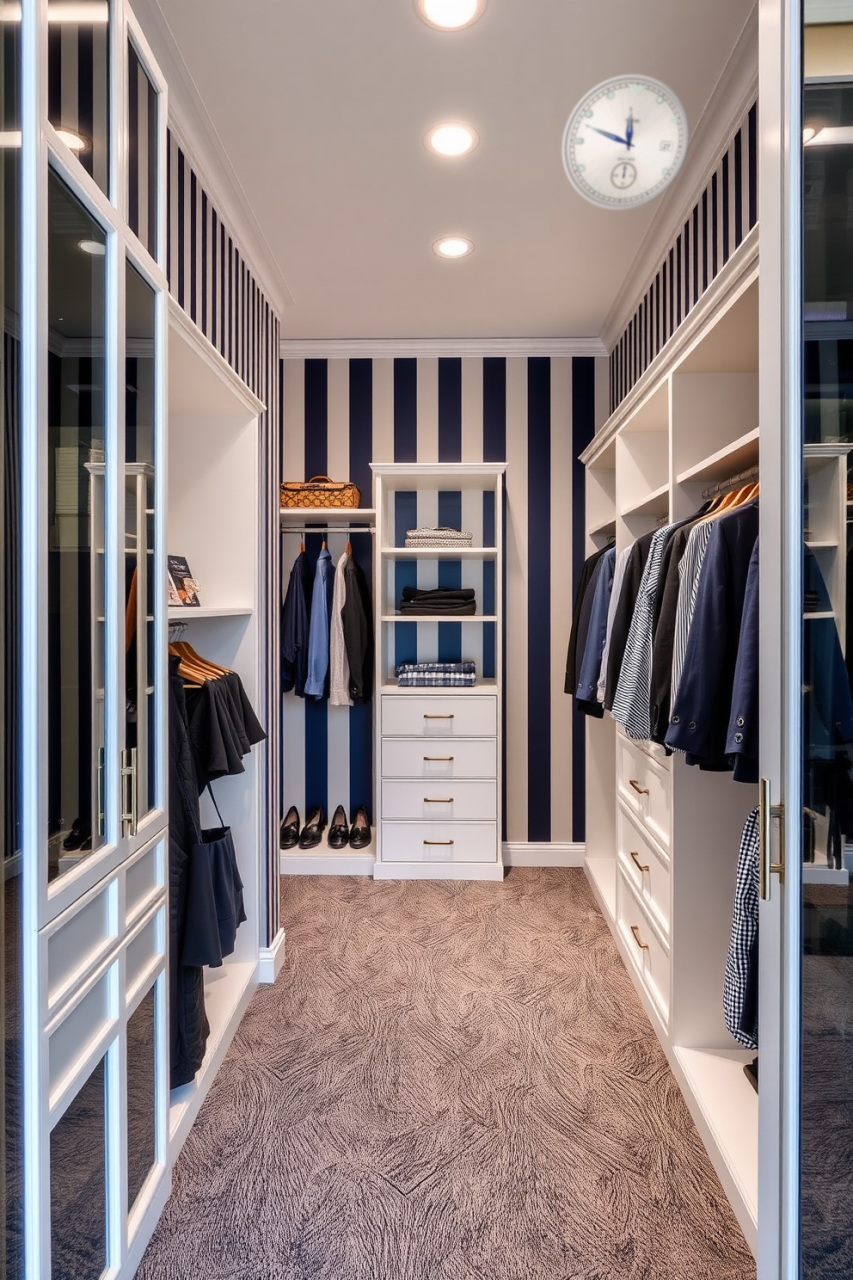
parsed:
11:48
